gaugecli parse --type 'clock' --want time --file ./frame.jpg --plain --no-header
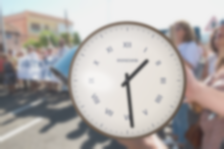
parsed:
1:29
